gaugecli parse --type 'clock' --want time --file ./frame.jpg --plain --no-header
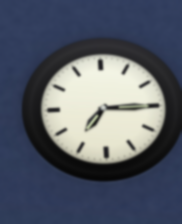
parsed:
7:15
